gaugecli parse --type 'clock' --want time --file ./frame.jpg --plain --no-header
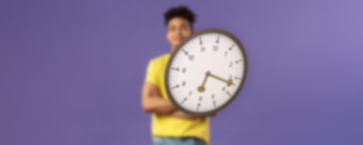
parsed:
6:17
